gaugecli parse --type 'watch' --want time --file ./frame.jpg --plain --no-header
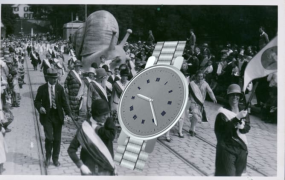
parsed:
9:24
